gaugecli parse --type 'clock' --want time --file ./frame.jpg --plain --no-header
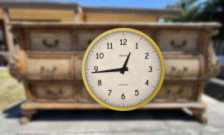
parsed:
12:44
